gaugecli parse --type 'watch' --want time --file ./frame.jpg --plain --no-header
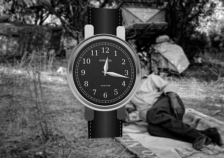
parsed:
12:17
